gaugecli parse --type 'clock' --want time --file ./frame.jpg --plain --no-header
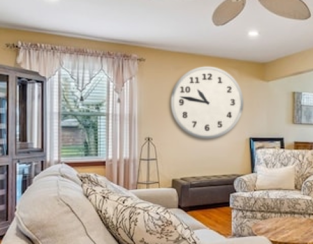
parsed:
10:47
